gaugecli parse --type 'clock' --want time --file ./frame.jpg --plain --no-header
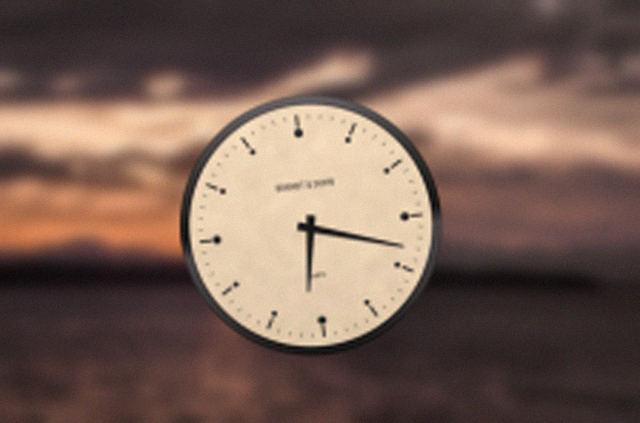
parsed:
6:18
